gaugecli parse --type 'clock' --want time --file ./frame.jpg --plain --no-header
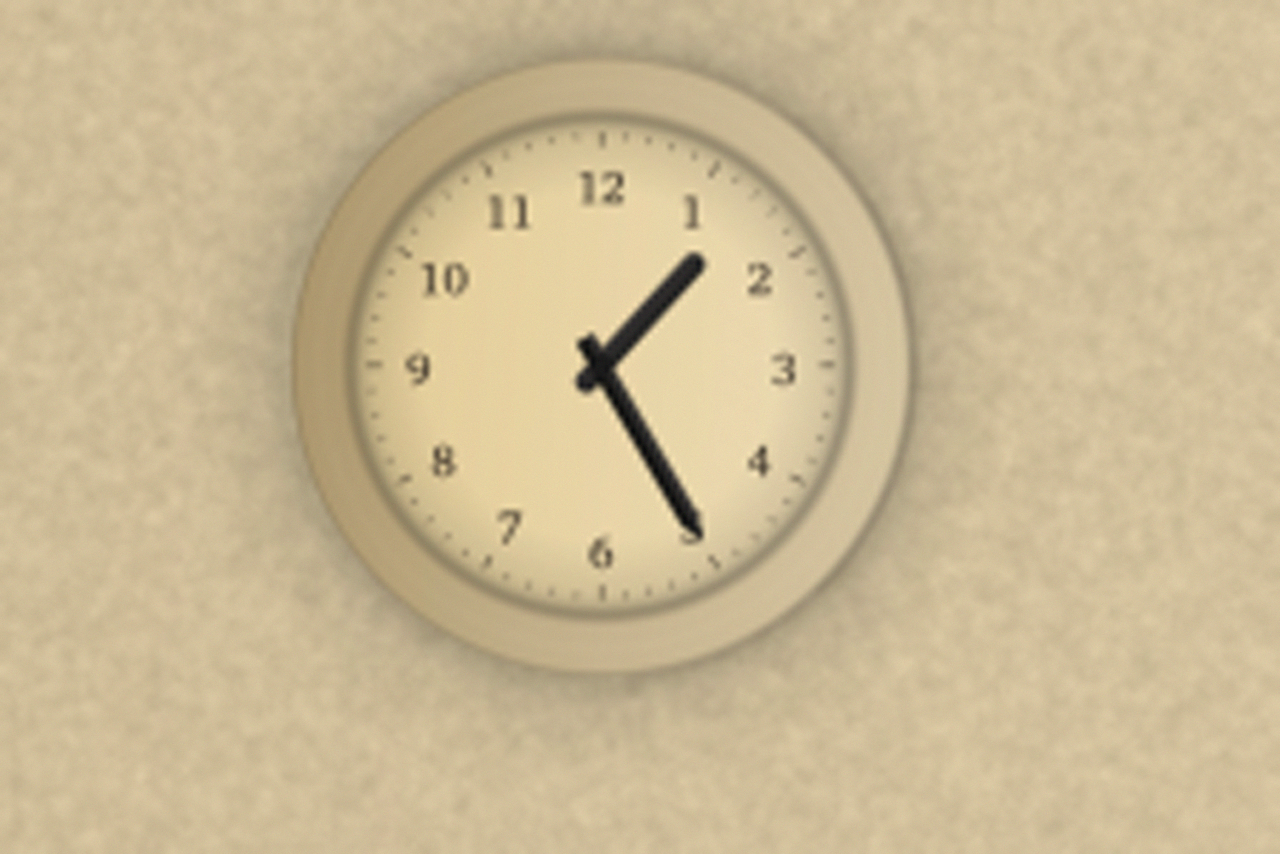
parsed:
1:25
